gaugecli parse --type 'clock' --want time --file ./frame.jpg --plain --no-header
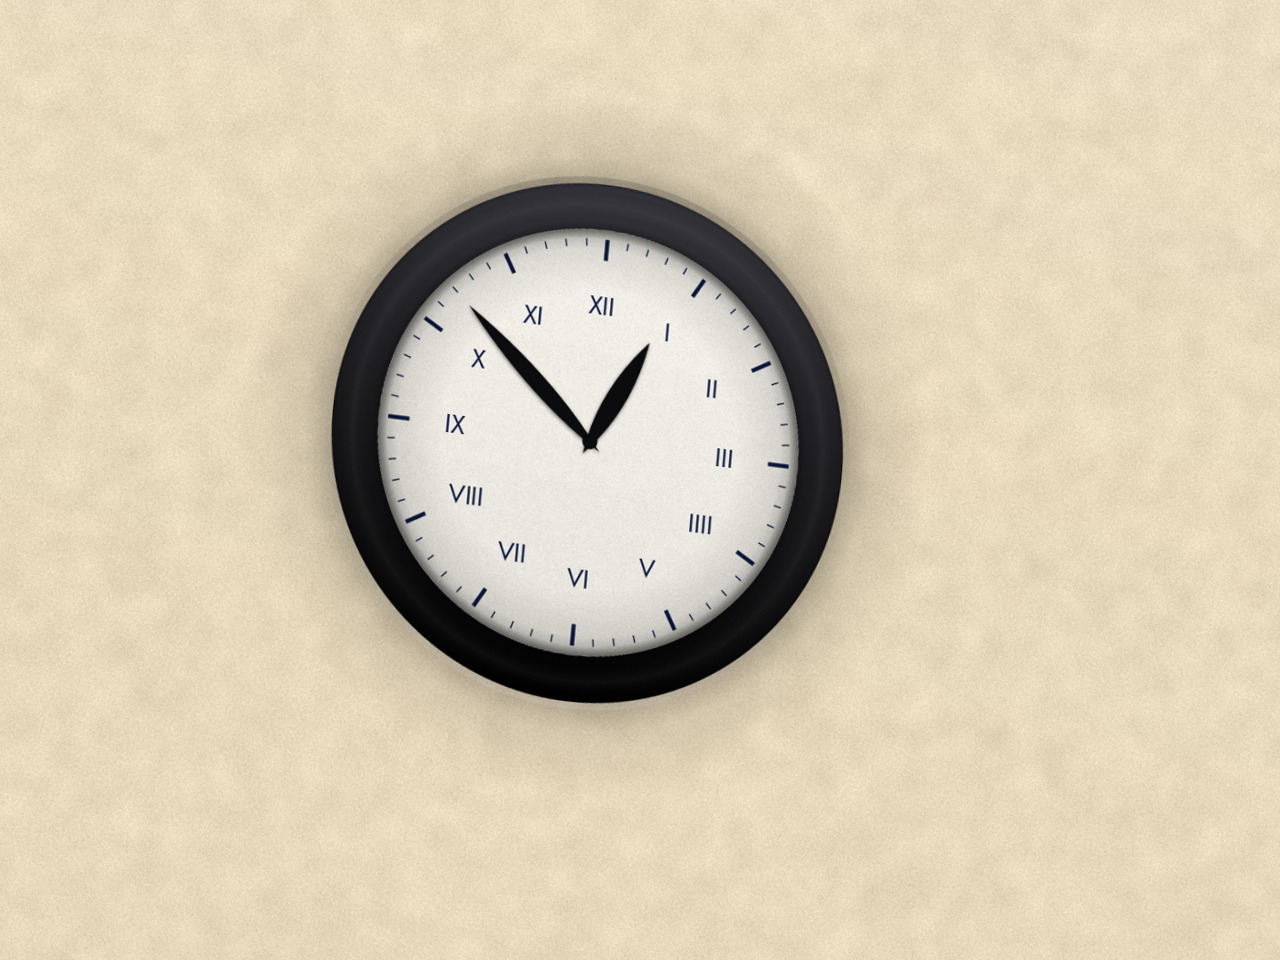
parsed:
12:52
